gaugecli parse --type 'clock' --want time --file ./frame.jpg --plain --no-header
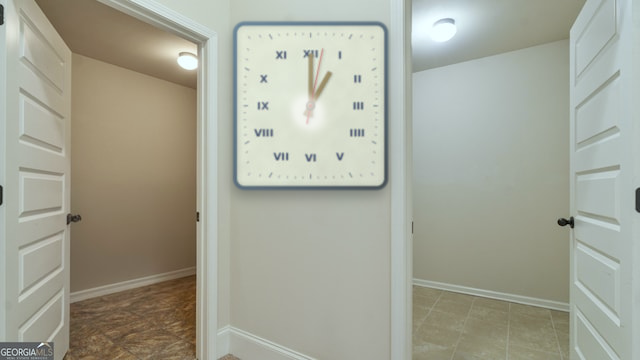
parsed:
1:00:02
